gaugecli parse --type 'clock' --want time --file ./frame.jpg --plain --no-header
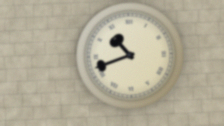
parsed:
10:42
